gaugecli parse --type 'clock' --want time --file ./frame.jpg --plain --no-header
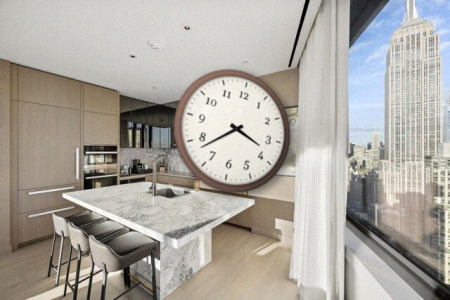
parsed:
3:38
